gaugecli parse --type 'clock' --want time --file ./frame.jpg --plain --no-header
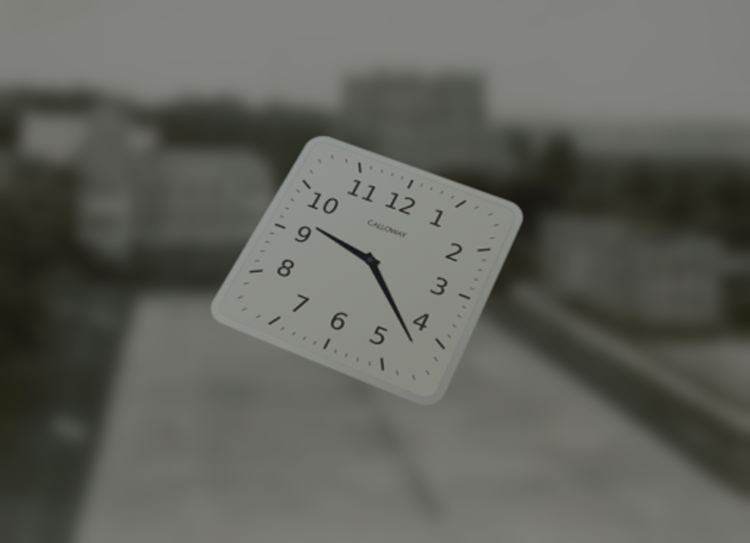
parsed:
9:22
